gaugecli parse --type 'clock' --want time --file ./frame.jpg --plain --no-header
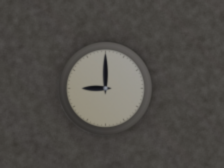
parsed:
9:00
